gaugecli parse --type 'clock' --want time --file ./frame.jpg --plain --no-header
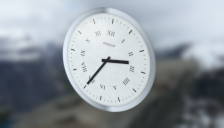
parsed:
2:35
